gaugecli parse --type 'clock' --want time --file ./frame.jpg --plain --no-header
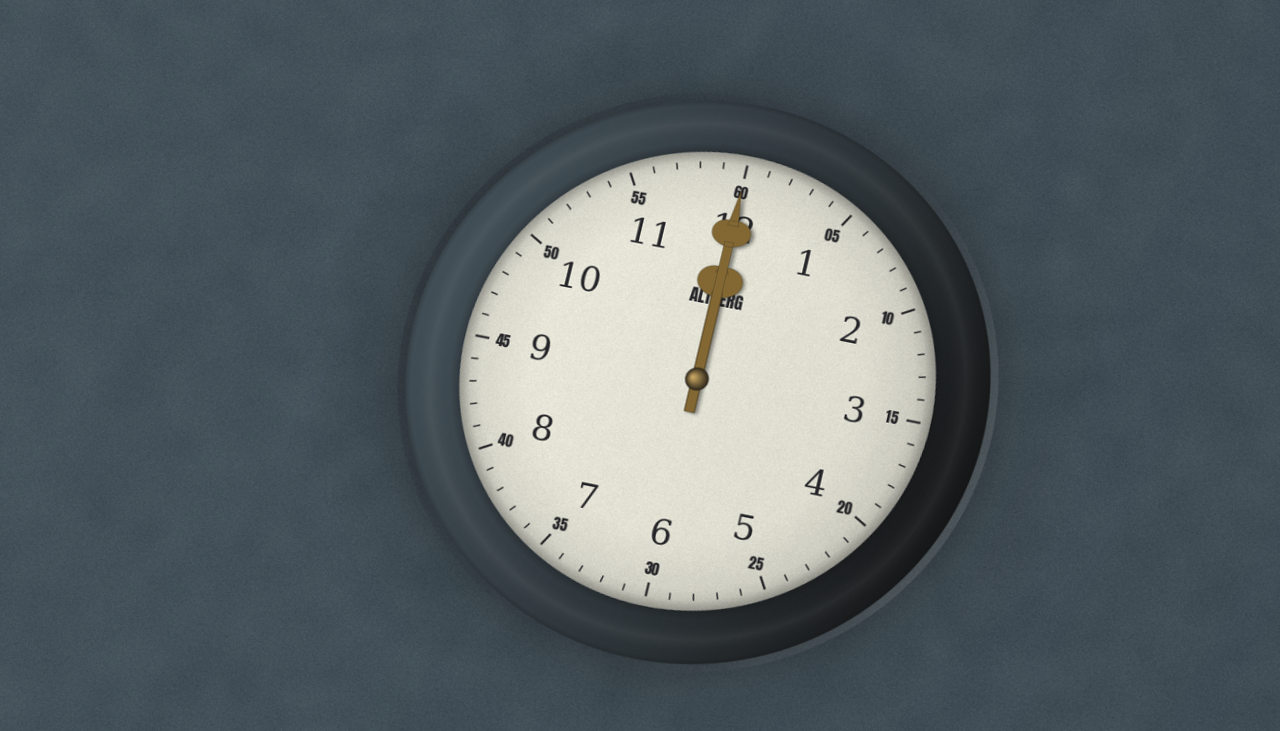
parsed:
12:00
